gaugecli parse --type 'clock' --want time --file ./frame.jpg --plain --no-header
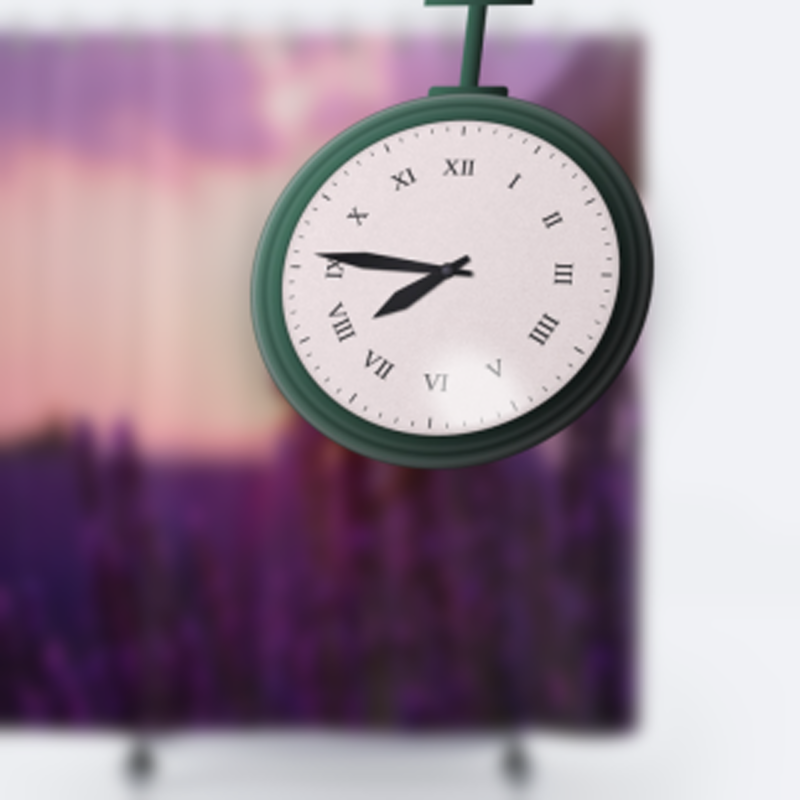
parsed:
7:46
